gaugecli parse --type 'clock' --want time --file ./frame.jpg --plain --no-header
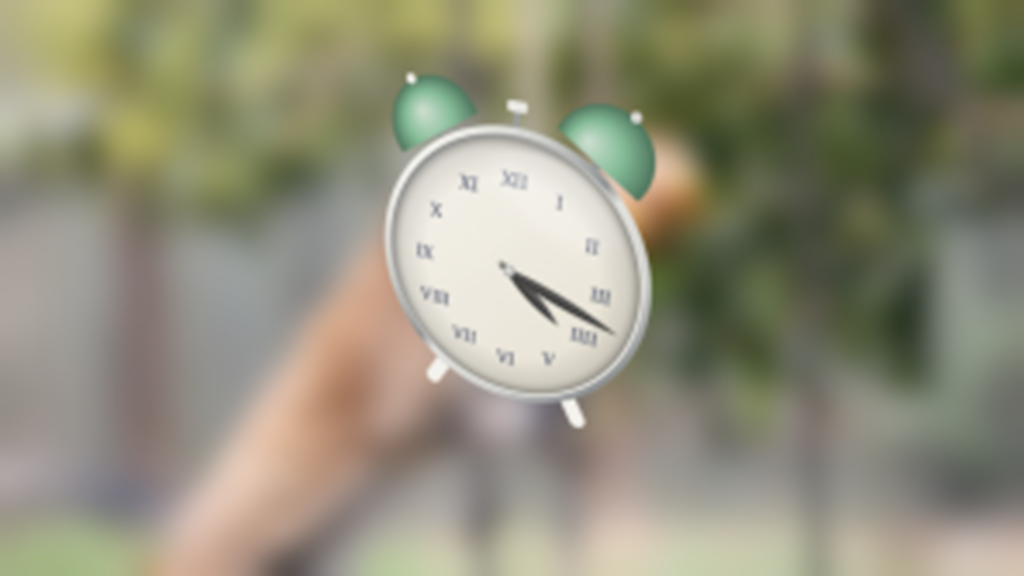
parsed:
4:18
